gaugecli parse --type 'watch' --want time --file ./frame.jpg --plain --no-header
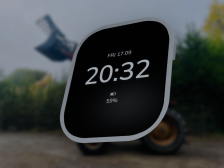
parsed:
20:32
